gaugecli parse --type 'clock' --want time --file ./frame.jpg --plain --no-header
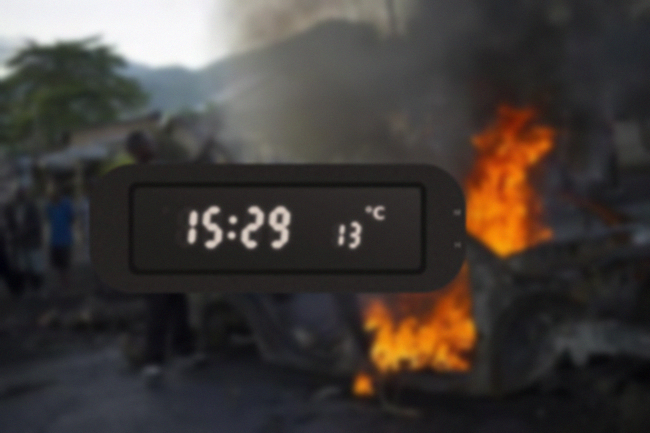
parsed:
15:29
